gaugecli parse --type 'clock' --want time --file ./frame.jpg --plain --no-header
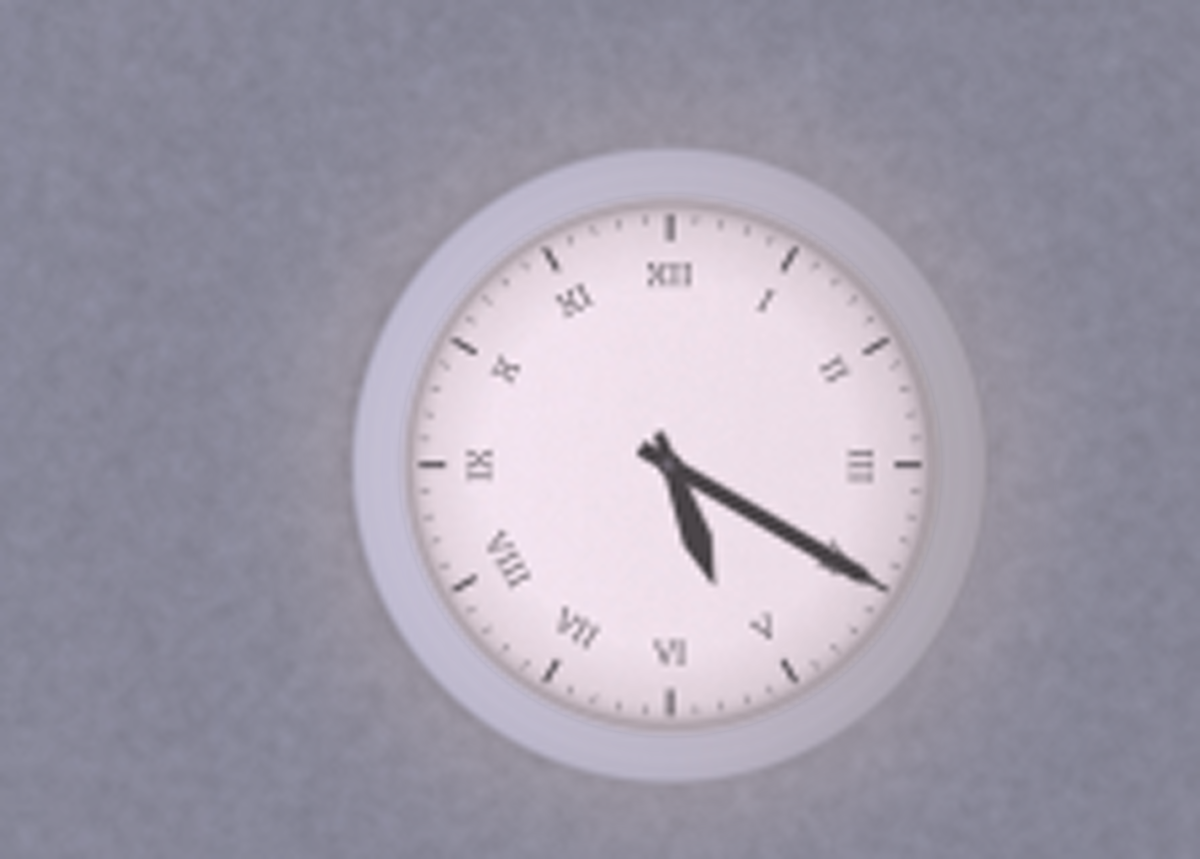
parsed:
5:20
